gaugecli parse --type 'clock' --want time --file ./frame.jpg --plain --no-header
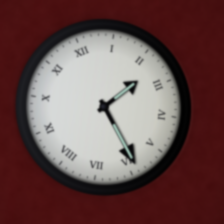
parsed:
2:29
